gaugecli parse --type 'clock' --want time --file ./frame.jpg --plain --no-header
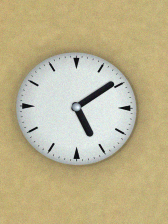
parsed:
5:09
